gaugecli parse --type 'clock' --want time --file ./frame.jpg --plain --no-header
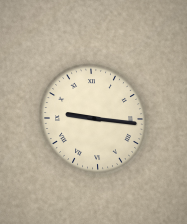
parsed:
9:16
